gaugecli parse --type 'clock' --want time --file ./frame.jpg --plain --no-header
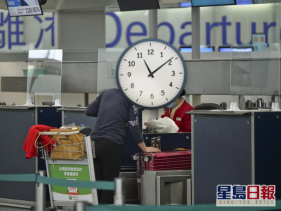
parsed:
11:09
